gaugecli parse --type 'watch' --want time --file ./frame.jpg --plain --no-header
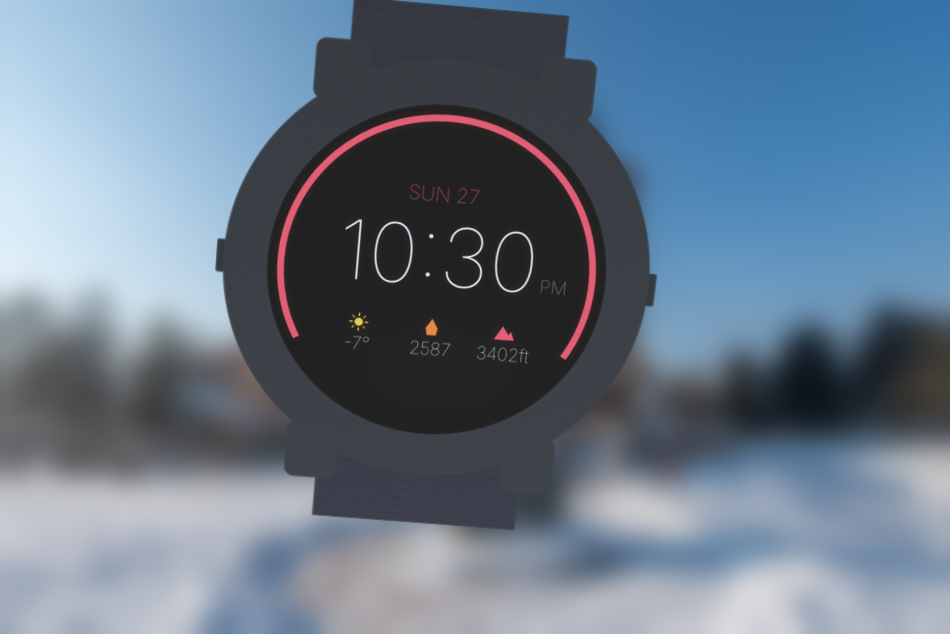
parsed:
10:30
